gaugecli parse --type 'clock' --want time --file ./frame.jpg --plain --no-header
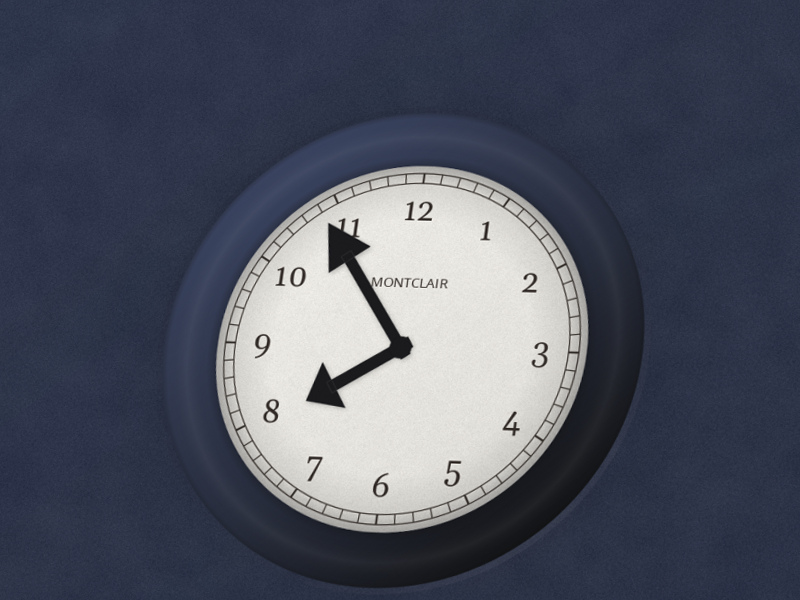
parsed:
7:54
